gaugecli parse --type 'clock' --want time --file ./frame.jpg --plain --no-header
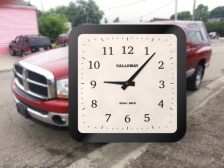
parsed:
9:07
